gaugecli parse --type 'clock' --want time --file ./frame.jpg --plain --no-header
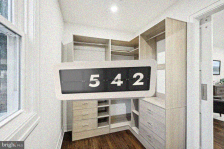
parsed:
5:42
